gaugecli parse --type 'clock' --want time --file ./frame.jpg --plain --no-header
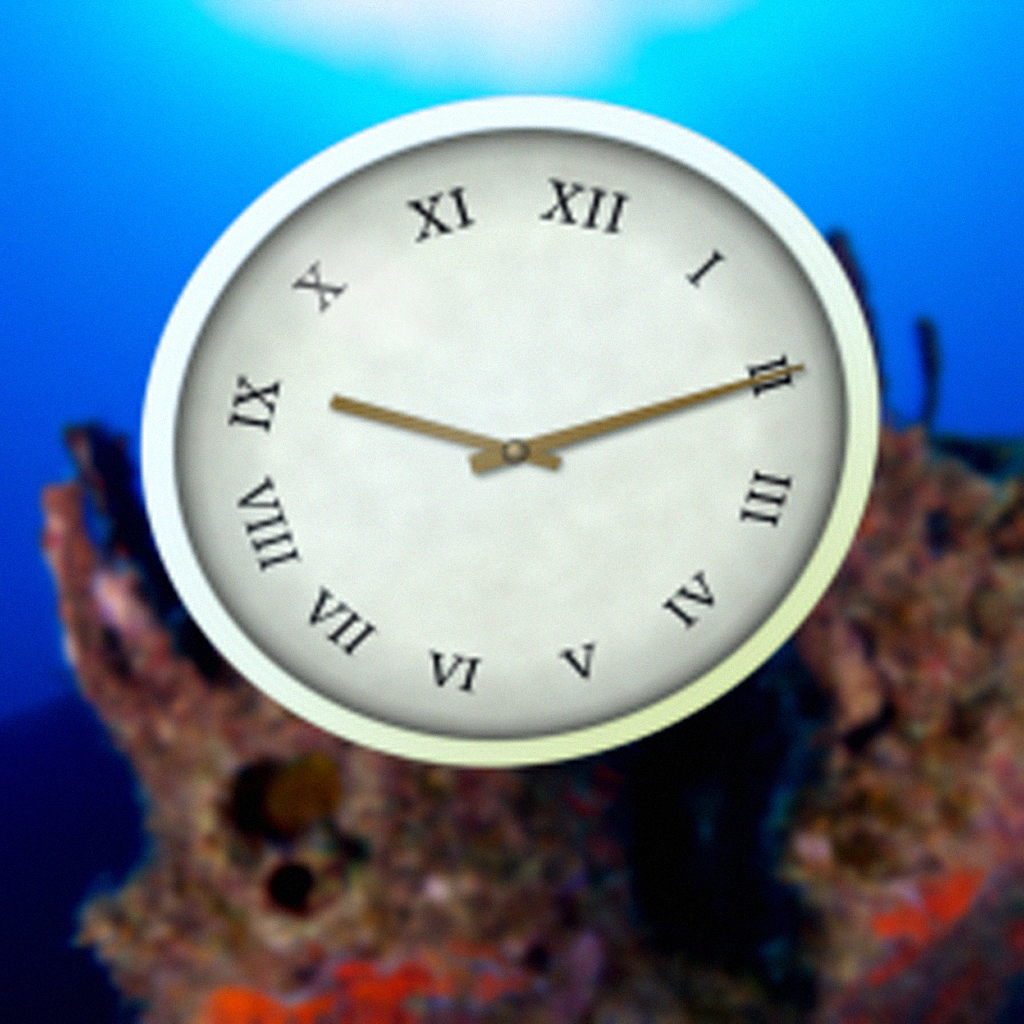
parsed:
9:10
